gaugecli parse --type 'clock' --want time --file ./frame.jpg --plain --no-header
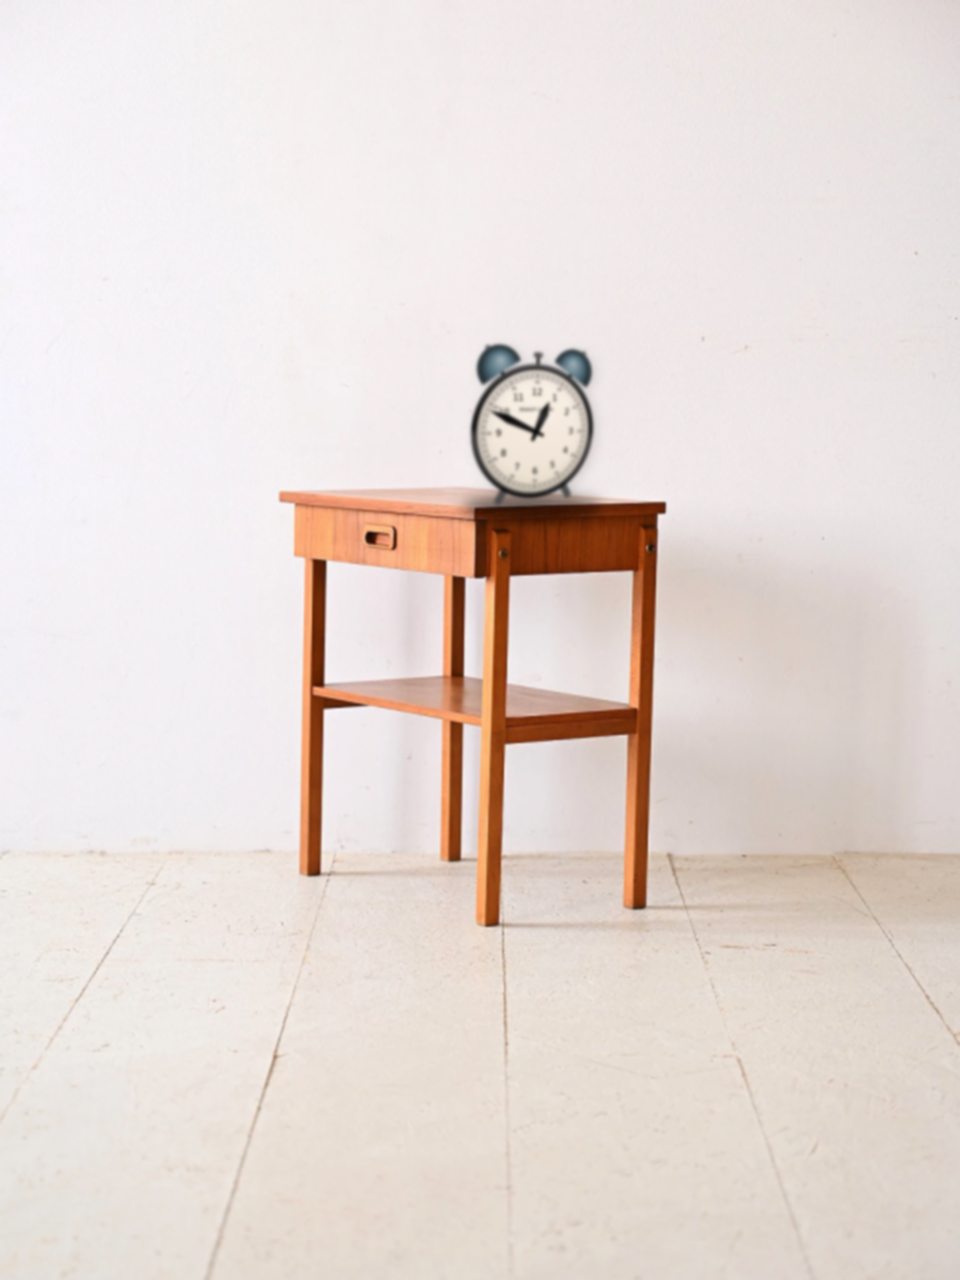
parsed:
12:49
